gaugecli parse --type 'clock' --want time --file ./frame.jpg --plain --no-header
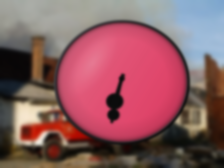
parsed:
6:32
